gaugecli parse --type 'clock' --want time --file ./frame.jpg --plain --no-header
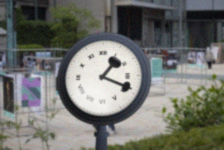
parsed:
1:19
